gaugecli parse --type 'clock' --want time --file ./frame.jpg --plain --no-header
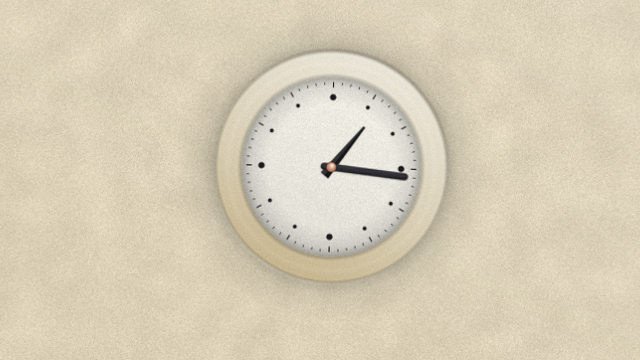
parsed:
1:16
